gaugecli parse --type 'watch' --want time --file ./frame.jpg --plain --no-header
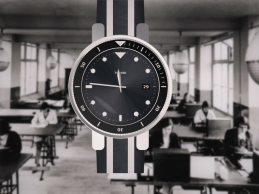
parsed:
11:46
